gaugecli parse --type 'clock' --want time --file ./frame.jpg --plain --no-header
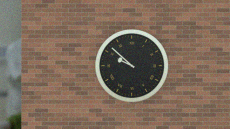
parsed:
9:52
